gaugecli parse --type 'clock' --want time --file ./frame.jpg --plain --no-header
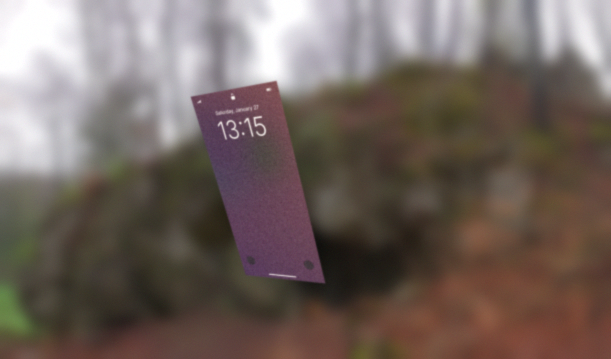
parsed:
13:15
